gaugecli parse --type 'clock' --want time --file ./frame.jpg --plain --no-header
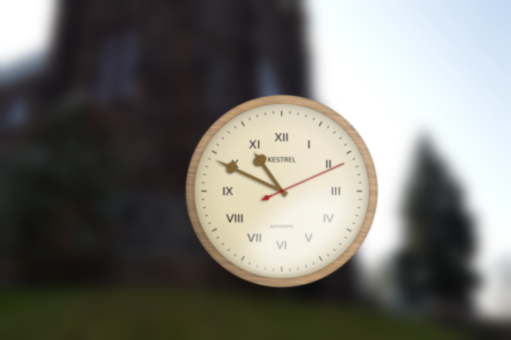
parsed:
10:49:11
